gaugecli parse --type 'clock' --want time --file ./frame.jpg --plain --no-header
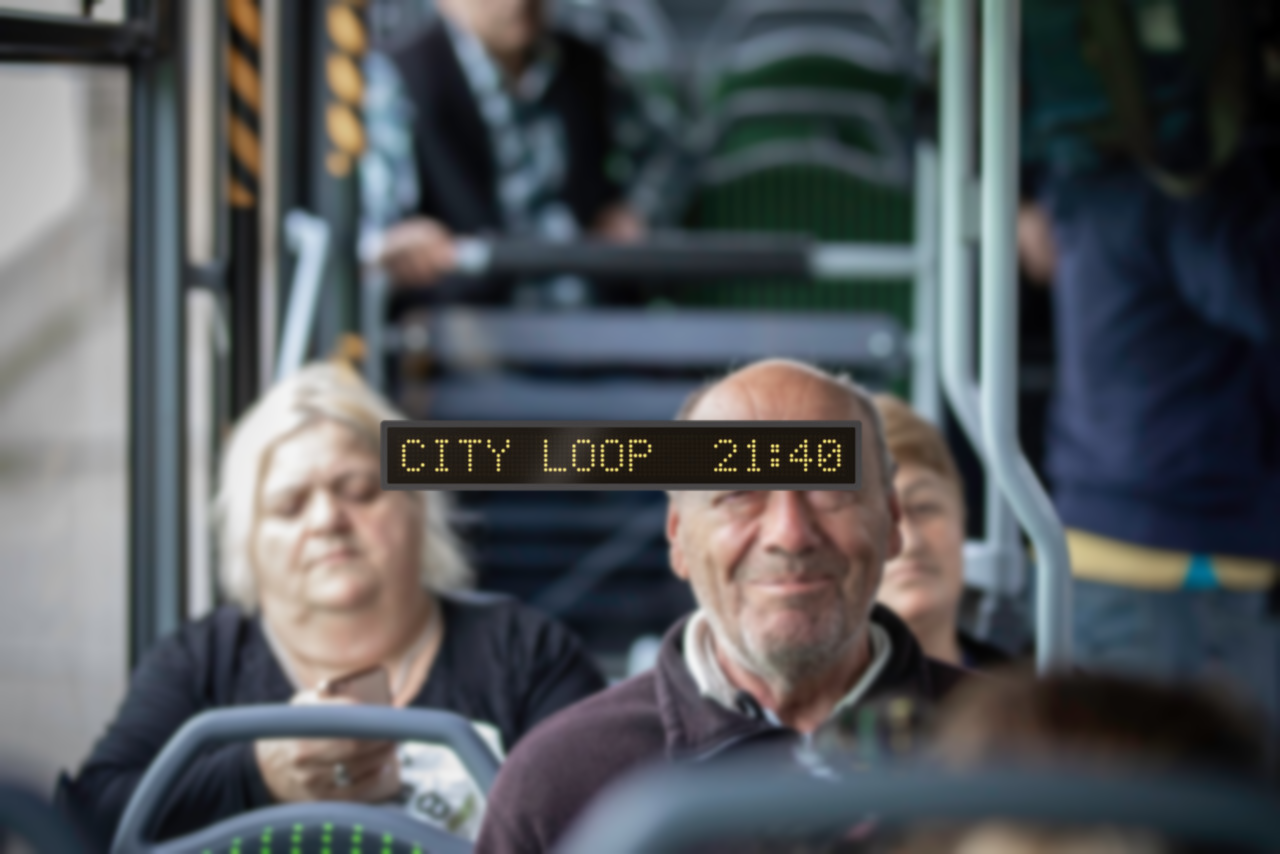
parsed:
21:40
